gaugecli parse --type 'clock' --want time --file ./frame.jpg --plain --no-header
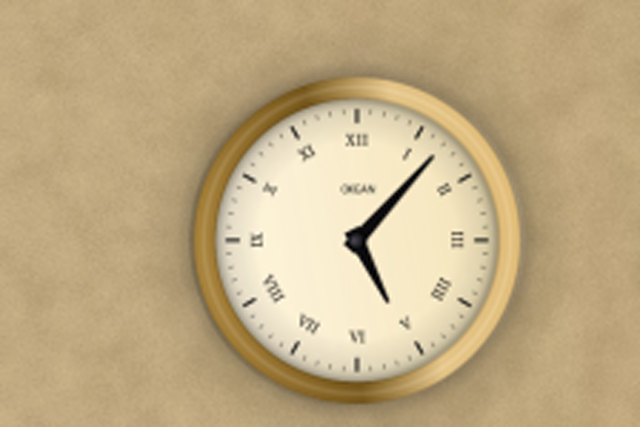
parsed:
5:07
